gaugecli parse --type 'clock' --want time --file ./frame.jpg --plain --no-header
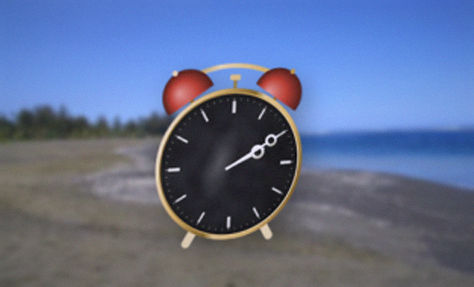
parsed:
2:10
